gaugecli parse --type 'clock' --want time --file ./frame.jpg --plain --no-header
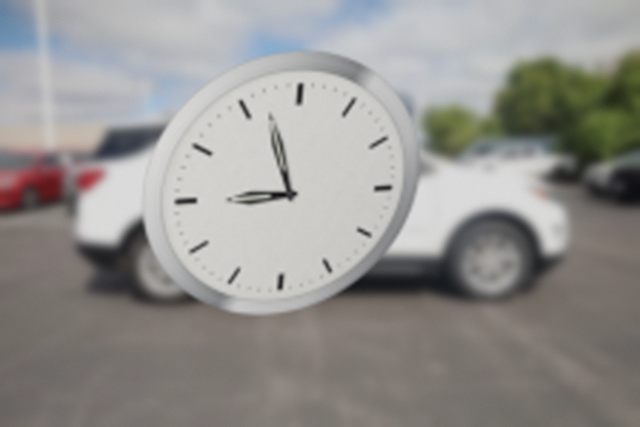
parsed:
8:57
